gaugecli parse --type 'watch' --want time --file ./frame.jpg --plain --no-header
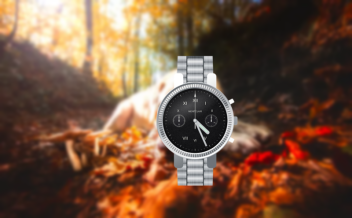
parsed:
4:26
